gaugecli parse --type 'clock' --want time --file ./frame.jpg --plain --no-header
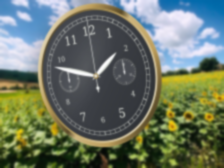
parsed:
1:48
